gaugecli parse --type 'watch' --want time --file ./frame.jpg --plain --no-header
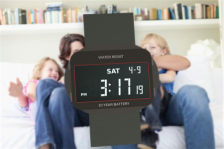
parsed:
3:17:19
